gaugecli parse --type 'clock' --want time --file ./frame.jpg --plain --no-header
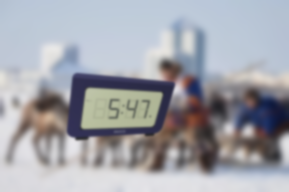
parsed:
5:47
